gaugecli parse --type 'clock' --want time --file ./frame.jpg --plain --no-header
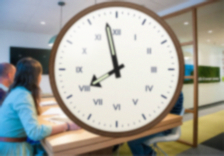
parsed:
7:58
